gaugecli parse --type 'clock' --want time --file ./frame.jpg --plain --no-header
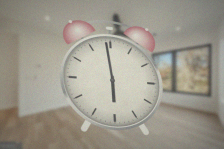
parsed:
5:59
